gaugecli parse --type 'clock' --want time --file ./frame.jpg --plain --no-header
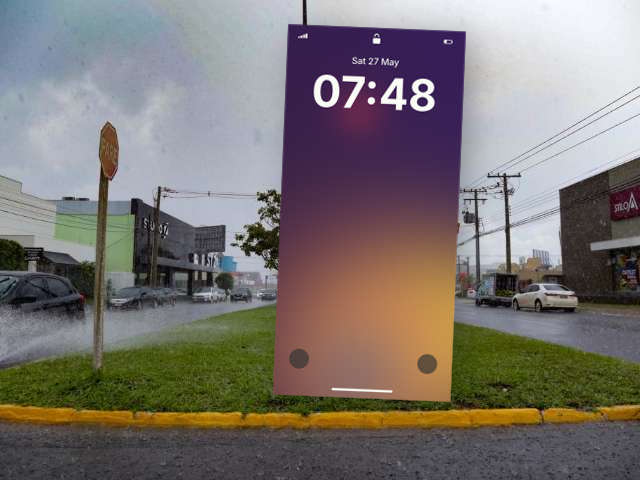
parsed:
7:48
